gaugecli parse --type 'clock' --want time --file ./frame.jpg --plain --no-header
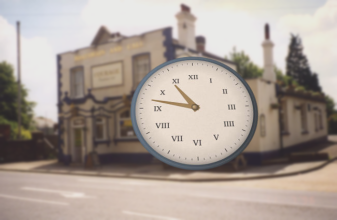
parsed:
10:47
